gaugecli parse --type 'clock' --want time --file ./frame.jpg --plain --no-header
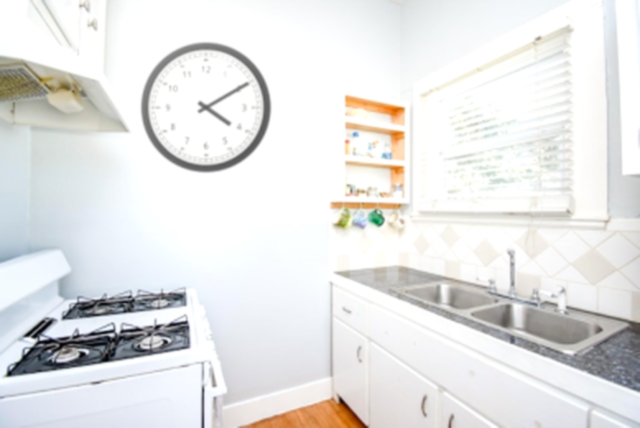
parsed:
4:10
